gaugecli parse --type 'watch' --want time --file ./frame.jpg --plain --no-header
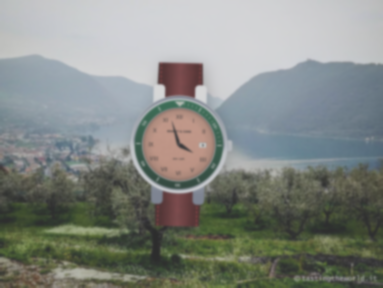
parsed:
3:57
